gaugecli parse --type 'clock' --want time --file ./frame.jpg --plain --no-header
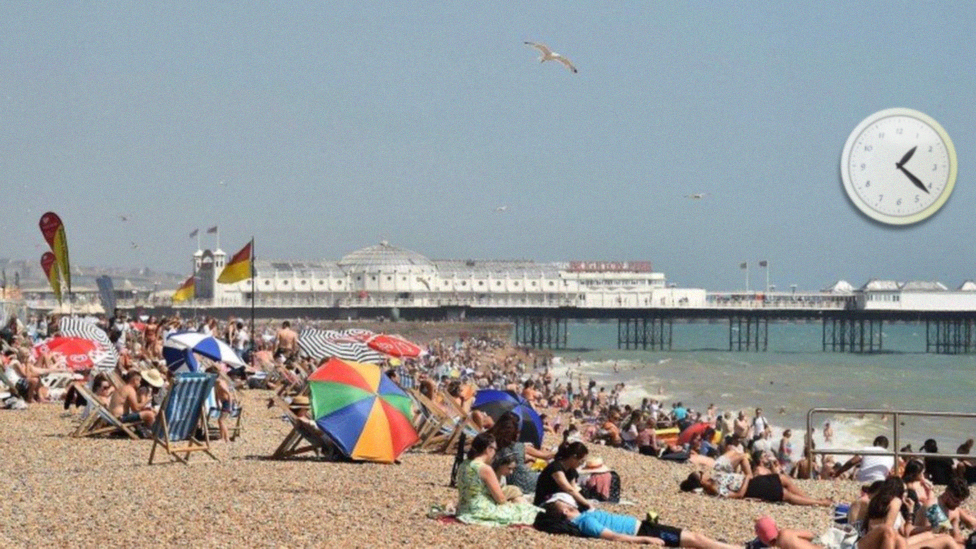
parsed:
1:22
